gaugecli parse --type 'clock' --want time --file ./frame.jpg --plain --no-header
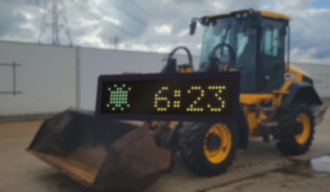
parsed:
6:23
